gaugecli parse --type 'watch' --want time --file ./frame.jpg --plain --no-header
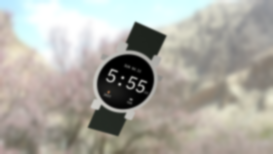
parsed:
5:55
